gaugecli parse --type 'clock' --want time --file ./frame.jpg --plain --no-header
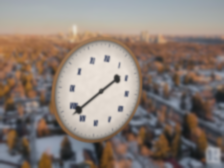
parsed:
1:38
